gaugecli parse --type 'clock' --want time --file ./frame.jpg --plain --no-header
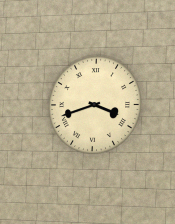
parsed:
3:42
